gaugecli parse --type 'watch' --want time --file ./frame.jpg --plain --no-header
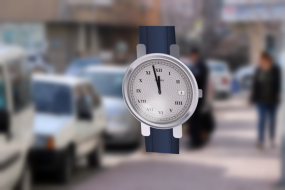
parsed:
11:58
